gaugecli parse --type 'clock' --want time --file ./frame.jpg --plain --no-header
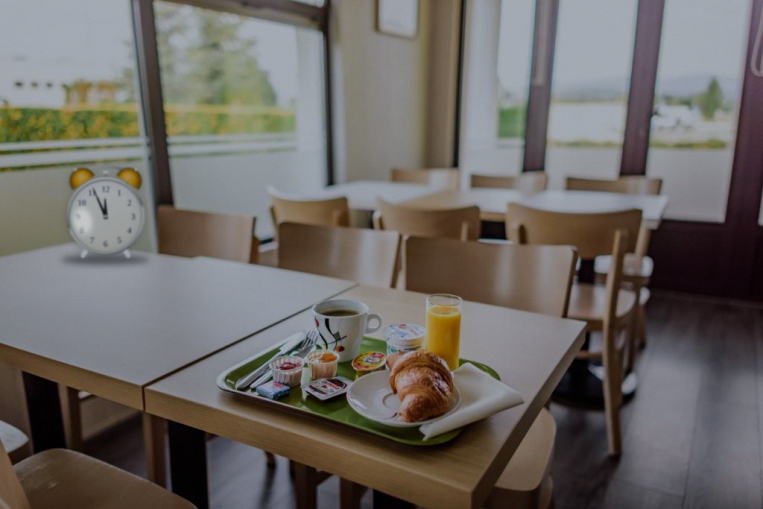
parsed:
11:56
